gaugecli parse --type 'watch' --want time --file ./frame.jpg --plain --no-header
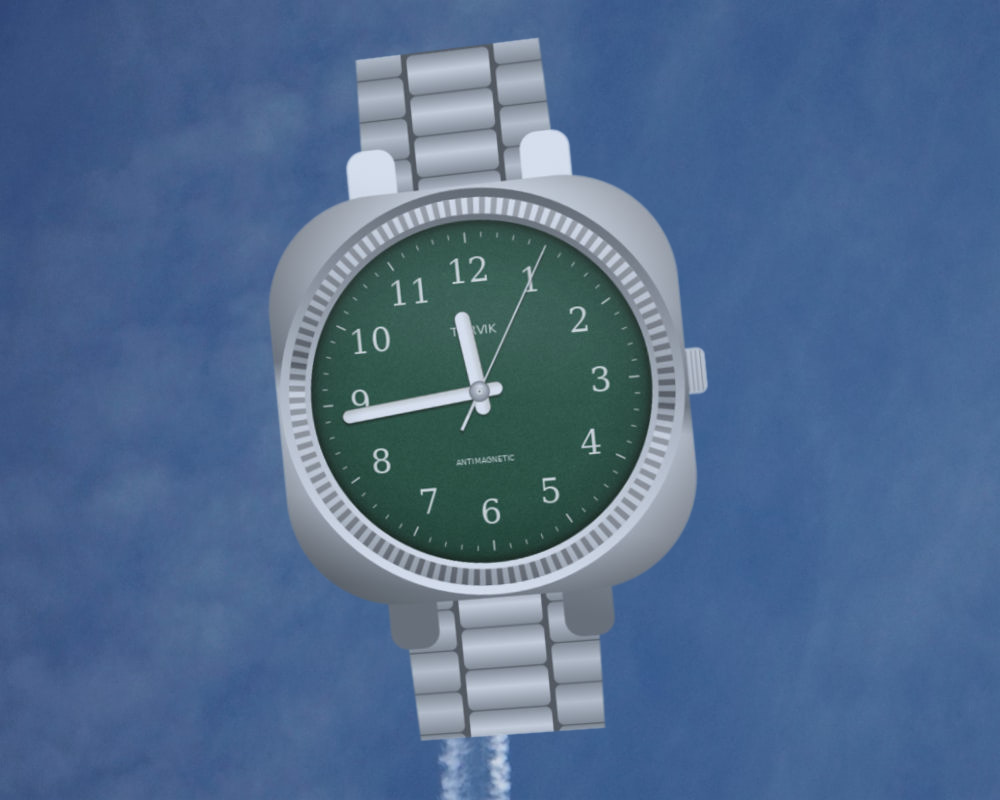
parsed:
11:44:05
